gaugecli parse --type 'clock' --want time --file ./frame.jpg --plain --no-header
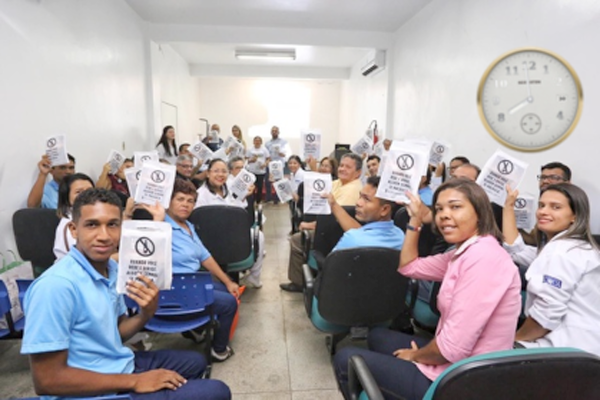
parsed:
7:59
